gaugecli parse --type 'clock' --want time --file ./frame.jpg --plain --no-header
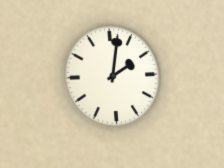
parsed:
2:02
